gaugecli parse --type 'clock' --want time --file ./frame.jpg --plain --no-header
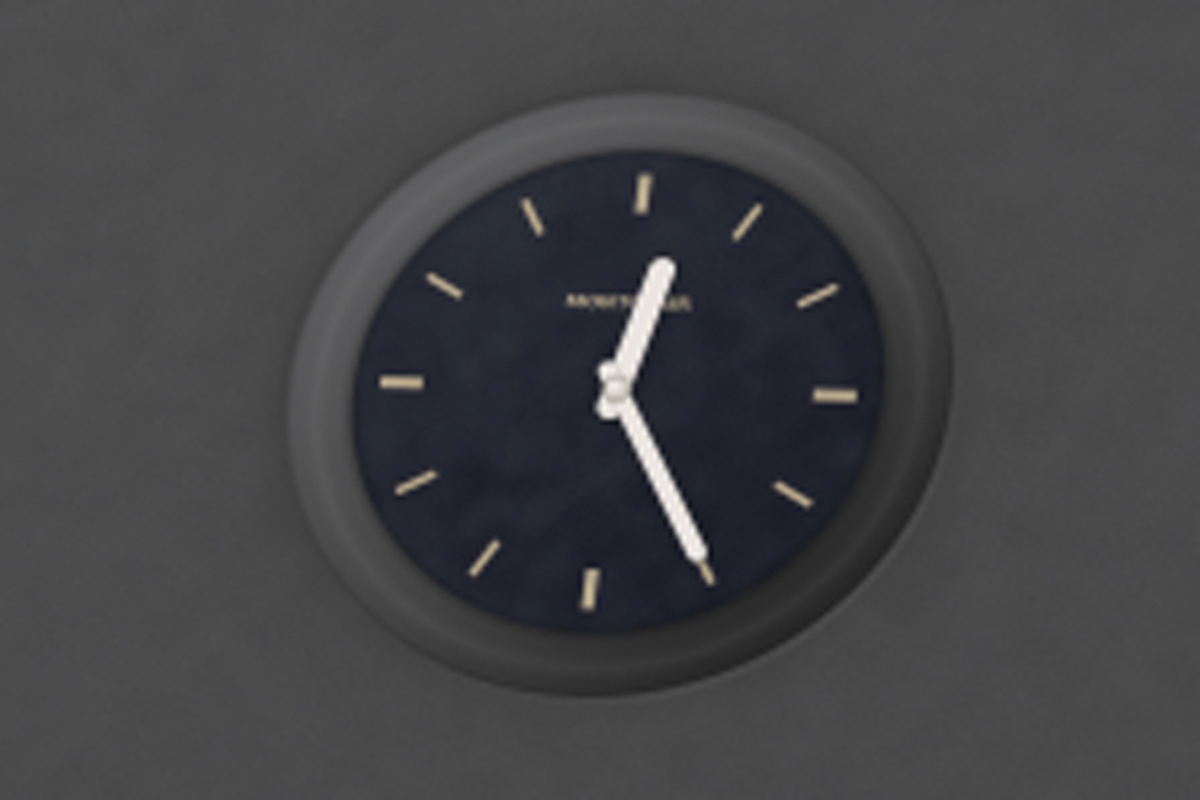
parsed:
12:25
